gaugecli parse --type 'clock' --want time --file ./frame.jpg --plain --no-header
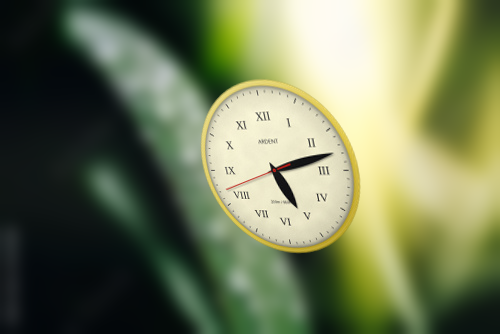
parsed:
5:12:42
